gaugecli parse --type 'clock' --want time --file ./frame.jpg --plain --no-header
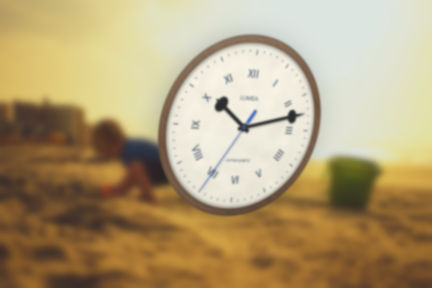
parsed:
10:12:35
